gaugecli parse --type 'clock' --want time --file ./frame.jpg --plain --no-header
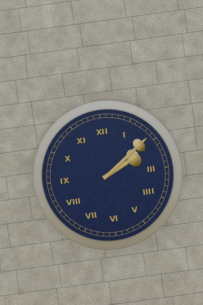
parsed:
2:09
